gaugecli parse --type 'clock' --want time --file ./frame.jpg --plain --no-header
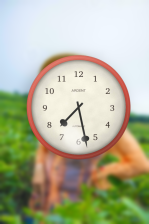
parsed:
7:28
